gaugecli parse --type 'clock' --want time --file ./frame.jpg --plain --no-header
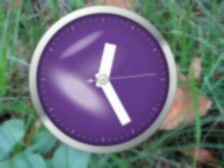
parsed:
12:25:14
